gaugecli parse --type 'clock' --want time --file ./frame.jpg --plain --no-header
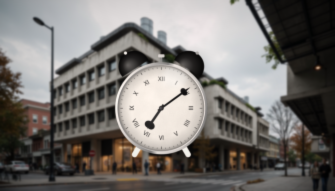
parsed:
7:09
